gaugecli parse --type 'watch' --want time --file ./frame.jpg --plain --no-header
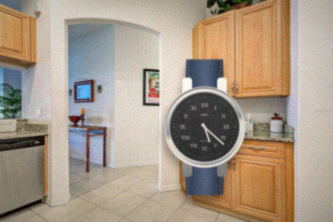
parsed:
5:22
